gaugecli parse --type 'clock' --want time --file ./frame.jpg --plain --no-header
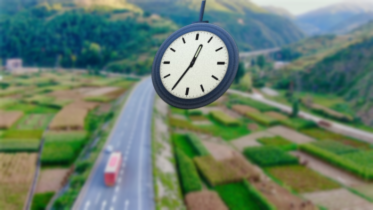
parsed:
12:35
